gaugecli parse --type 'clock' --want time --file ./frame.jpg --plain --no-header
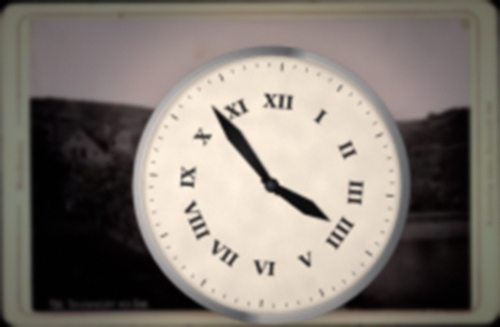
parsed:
3:53
